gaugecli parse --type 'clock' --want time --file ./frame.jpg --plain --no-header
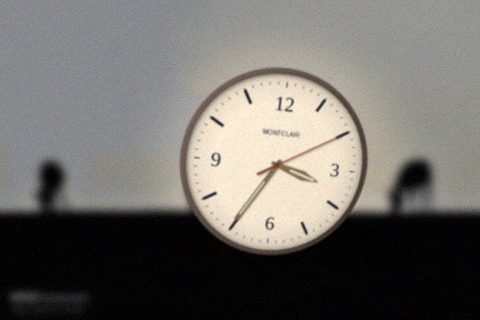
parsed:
3:35:10
